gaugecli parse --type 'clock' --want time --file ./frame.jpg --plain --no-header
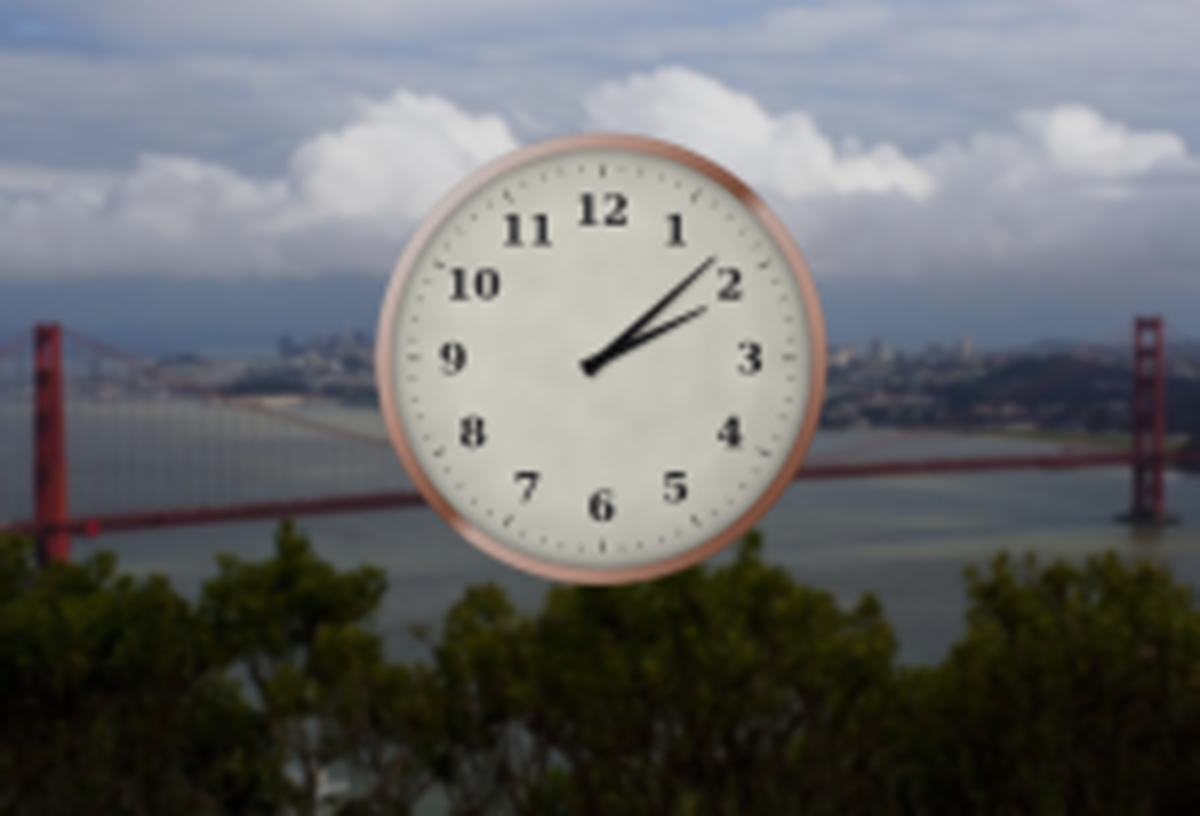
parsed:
2:08
